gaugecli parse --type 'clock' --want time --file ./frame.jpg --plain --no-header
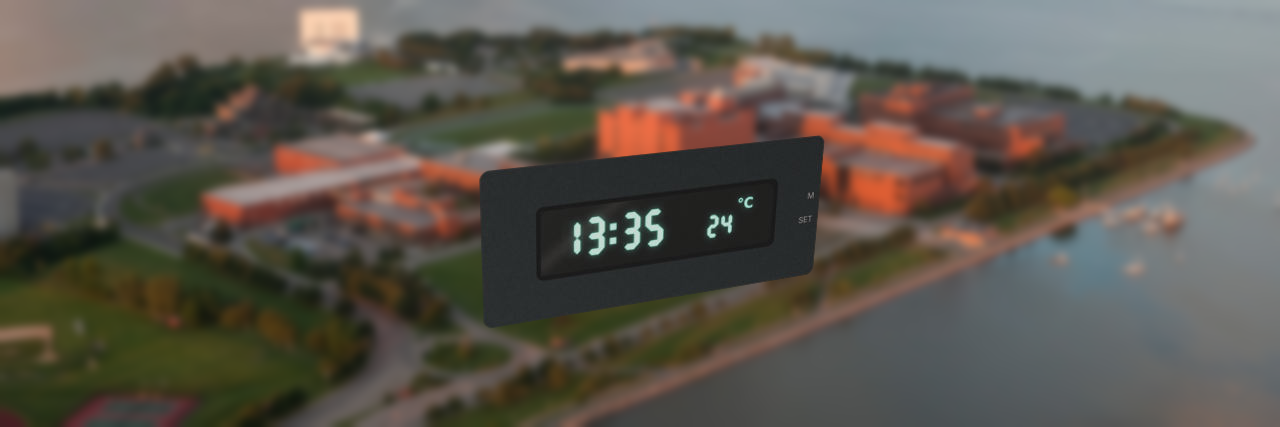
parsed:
13:35
